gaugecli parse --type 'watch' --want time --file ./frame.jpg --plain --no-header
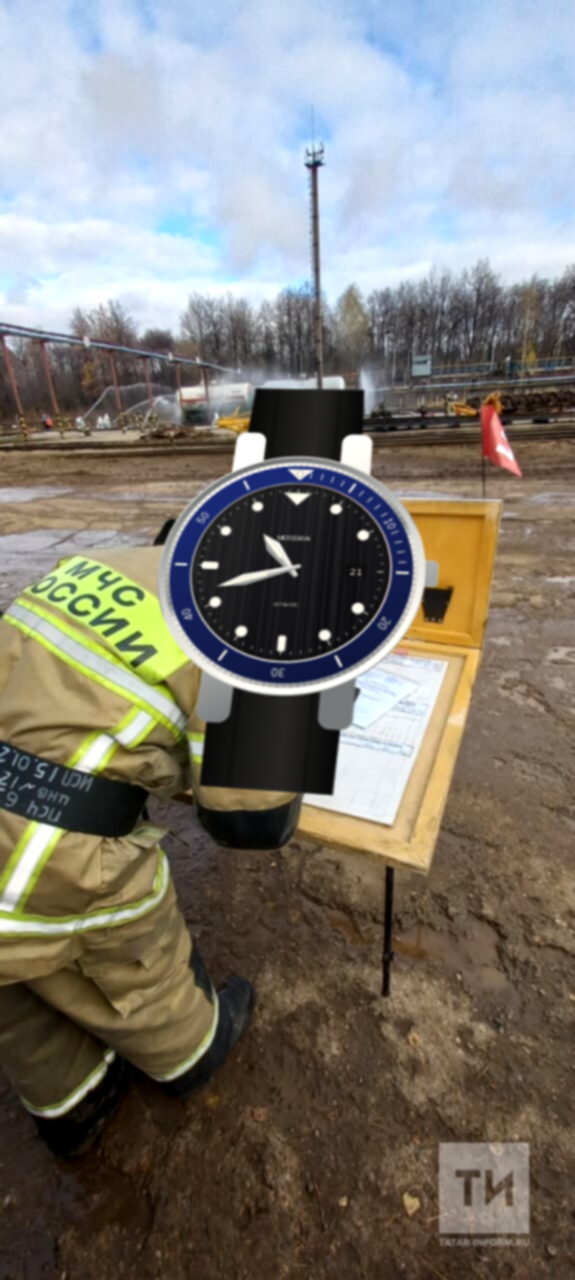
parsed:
10:42
